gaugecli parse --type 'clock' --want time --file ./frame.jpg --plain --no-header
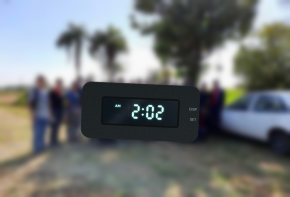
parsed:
2:02
